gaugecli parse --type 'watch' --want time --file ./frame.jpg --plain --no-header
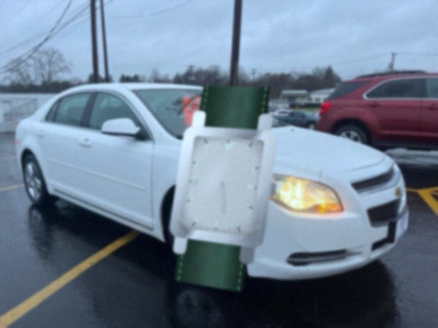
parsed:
5:28
